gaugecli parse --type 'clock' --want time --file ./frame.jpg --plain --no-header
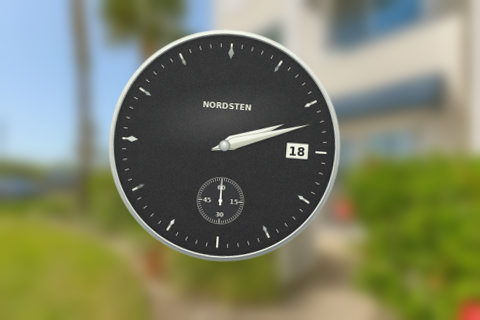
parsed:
2:12
